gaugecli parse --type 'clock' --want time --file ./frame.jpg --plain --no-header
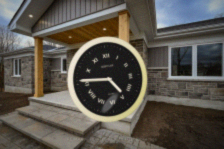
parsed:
4:46
